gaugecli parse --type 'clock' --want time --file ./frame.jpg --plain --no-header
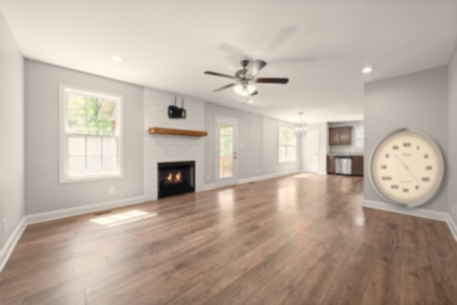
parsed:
10:23
